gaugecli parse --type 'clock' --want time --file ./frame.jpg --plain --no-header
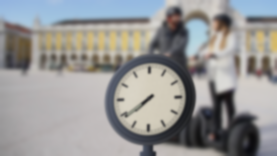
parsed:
7:39
